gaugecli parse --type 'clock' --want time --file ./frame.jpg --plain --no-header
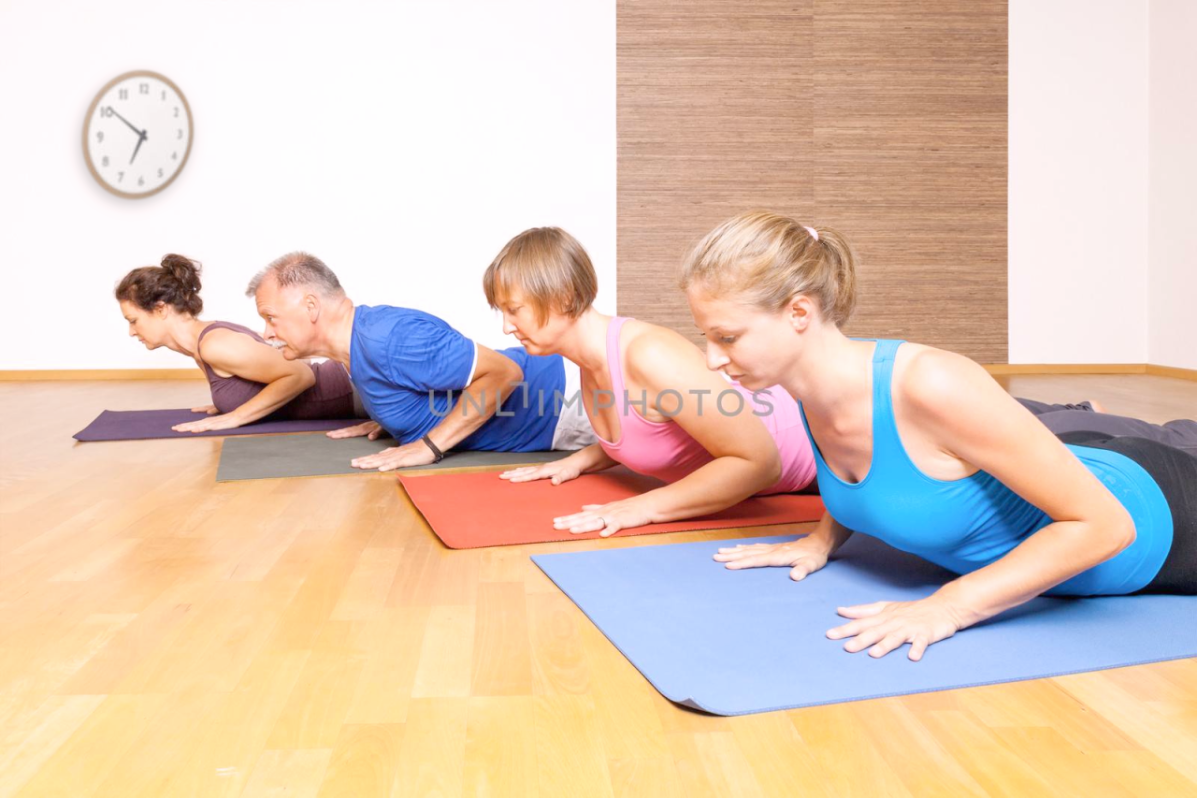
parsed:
6:51
